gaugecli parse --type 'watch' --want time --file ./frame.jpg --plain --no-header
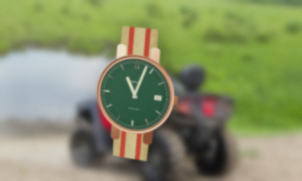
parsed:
11:03
